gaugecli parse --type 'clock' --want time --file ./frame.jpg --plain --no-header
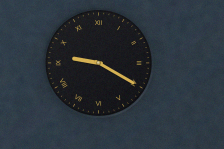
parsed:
9:20
